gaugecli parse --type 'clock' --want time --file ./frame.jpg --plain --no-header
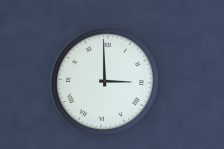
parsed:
2:59
